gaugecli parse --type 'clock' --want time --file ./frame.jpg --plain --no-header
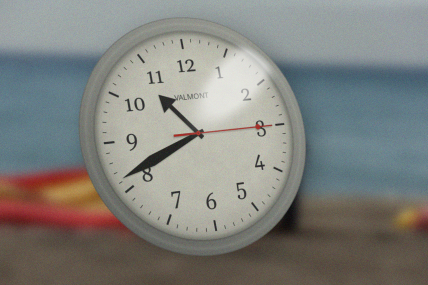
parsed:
10:41:15
